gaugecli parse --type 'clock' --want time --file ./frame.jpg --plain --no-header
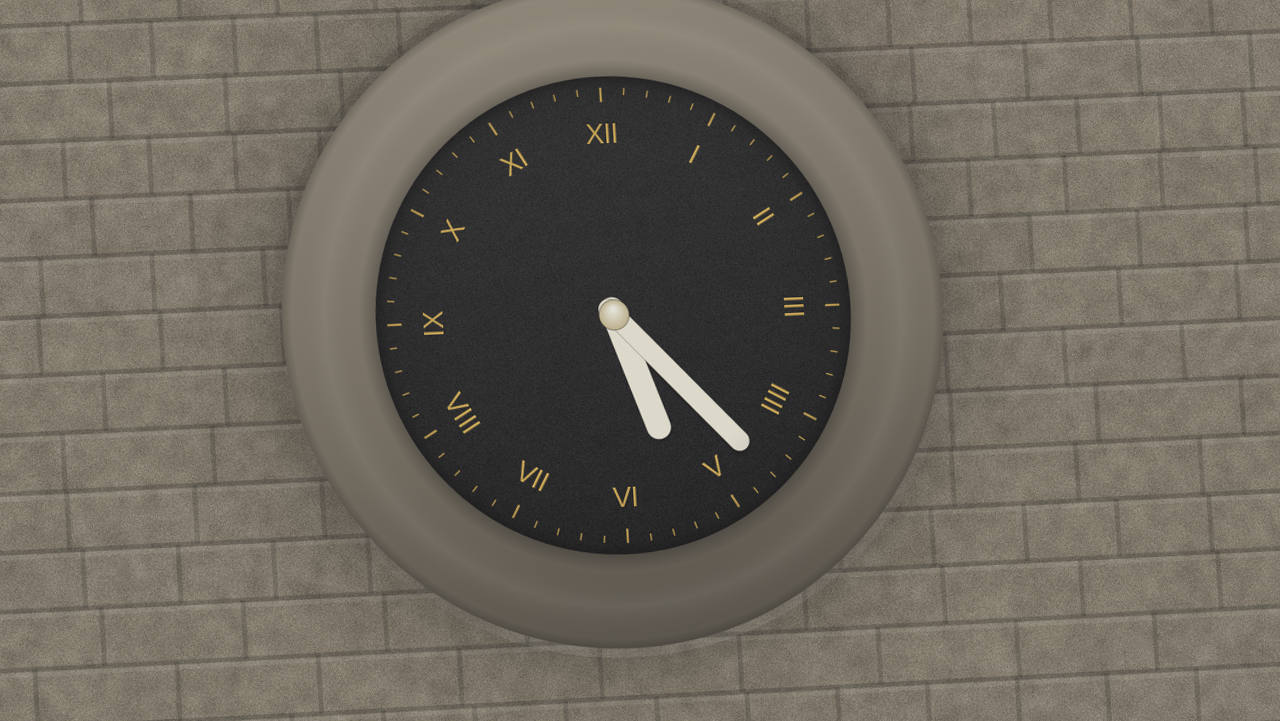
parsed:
5:23
